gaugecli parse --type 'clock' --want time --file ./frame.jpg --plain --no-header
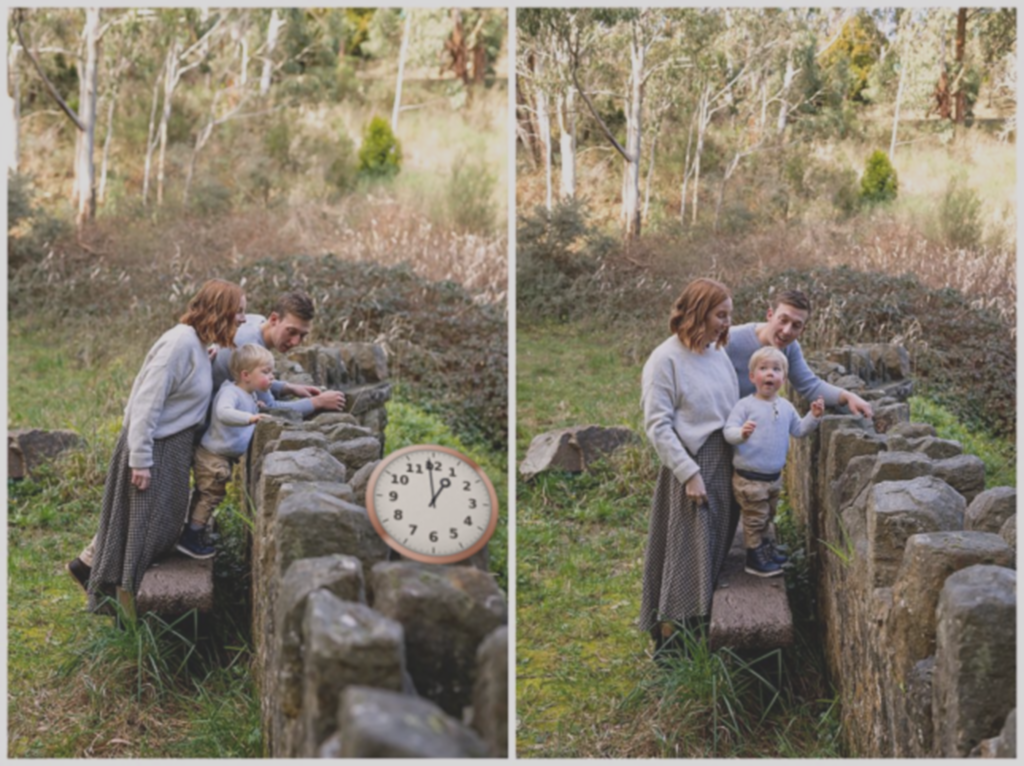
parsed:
12:59
